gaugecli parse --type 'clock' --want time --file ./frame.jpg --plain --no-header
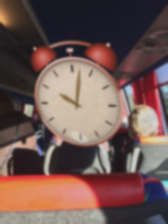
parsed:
10:02
